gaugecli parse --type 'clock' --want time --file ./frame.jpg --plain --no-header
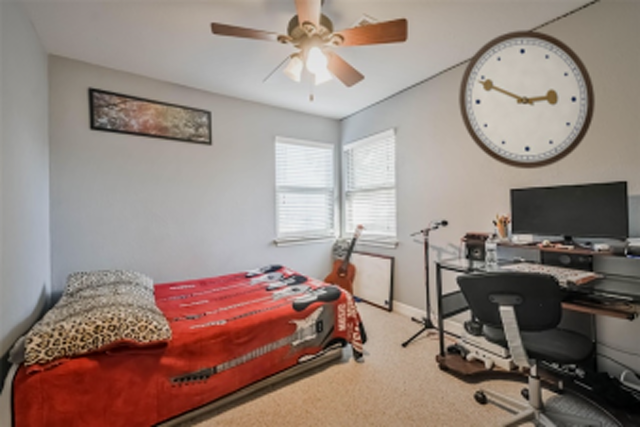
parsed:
2:49
